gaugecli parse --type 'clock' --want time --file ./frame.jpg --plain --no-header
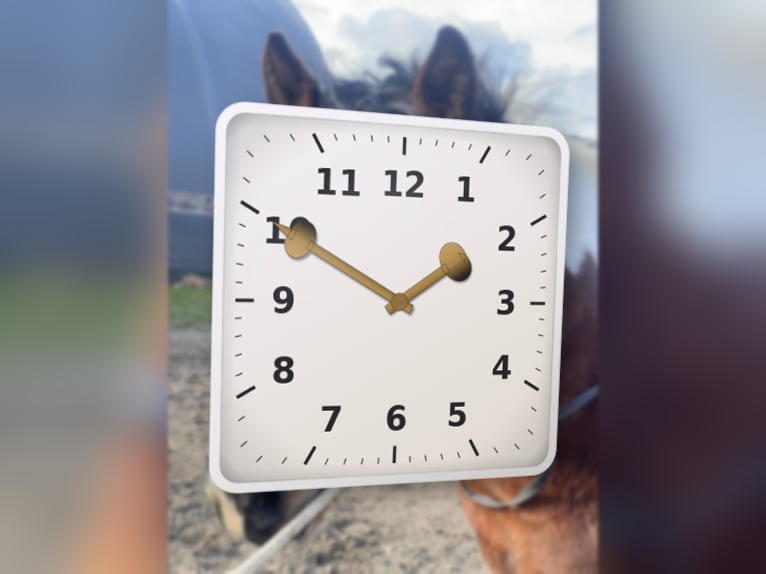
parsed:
1:50
